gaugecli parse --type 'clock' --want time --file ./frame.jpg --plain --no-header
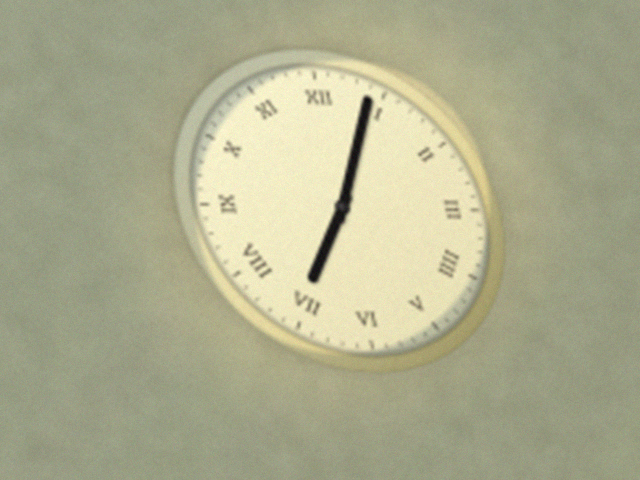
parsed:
7:04
